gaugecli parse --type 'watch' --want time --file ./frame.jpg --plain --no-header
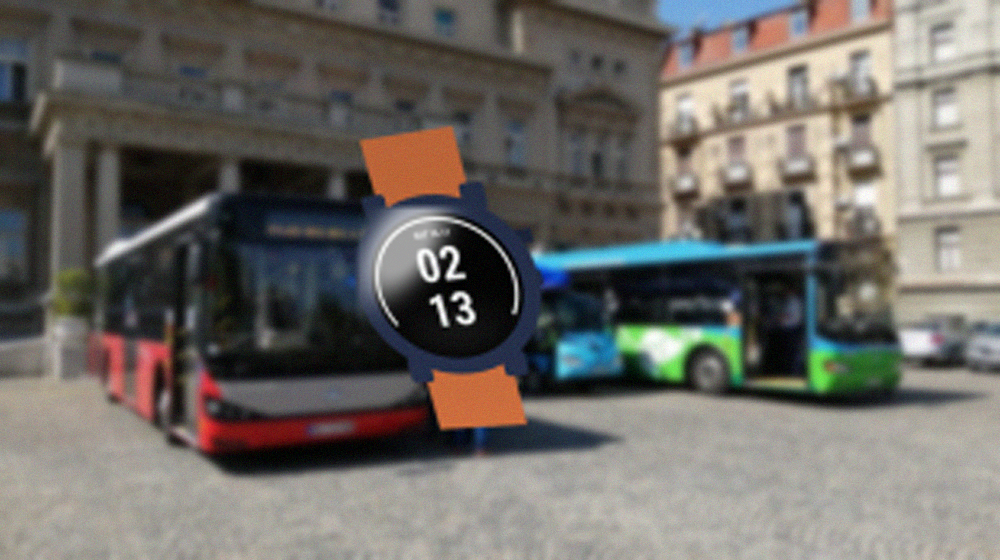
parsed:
2:13
